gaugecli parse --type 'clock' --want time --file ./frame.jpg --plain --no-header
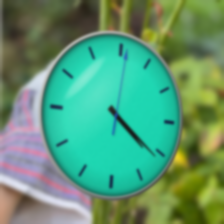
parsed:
4:21:01
